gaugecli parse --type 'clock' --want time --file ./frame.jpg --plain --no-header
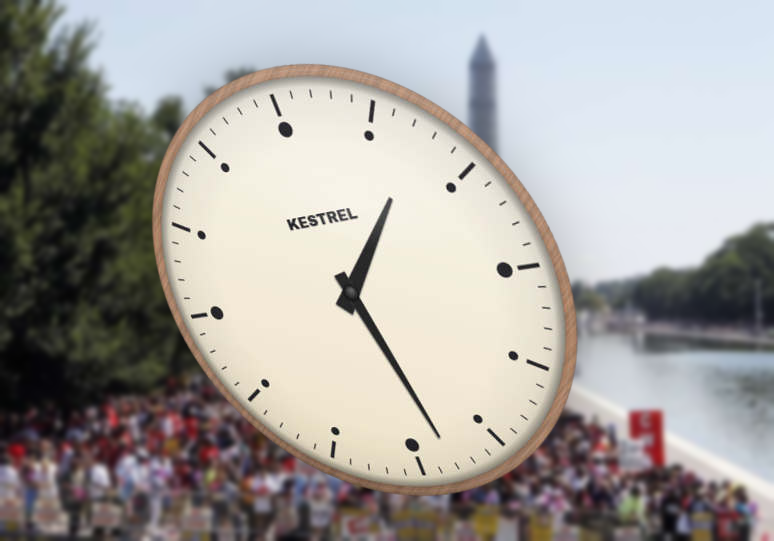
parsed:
1:28
